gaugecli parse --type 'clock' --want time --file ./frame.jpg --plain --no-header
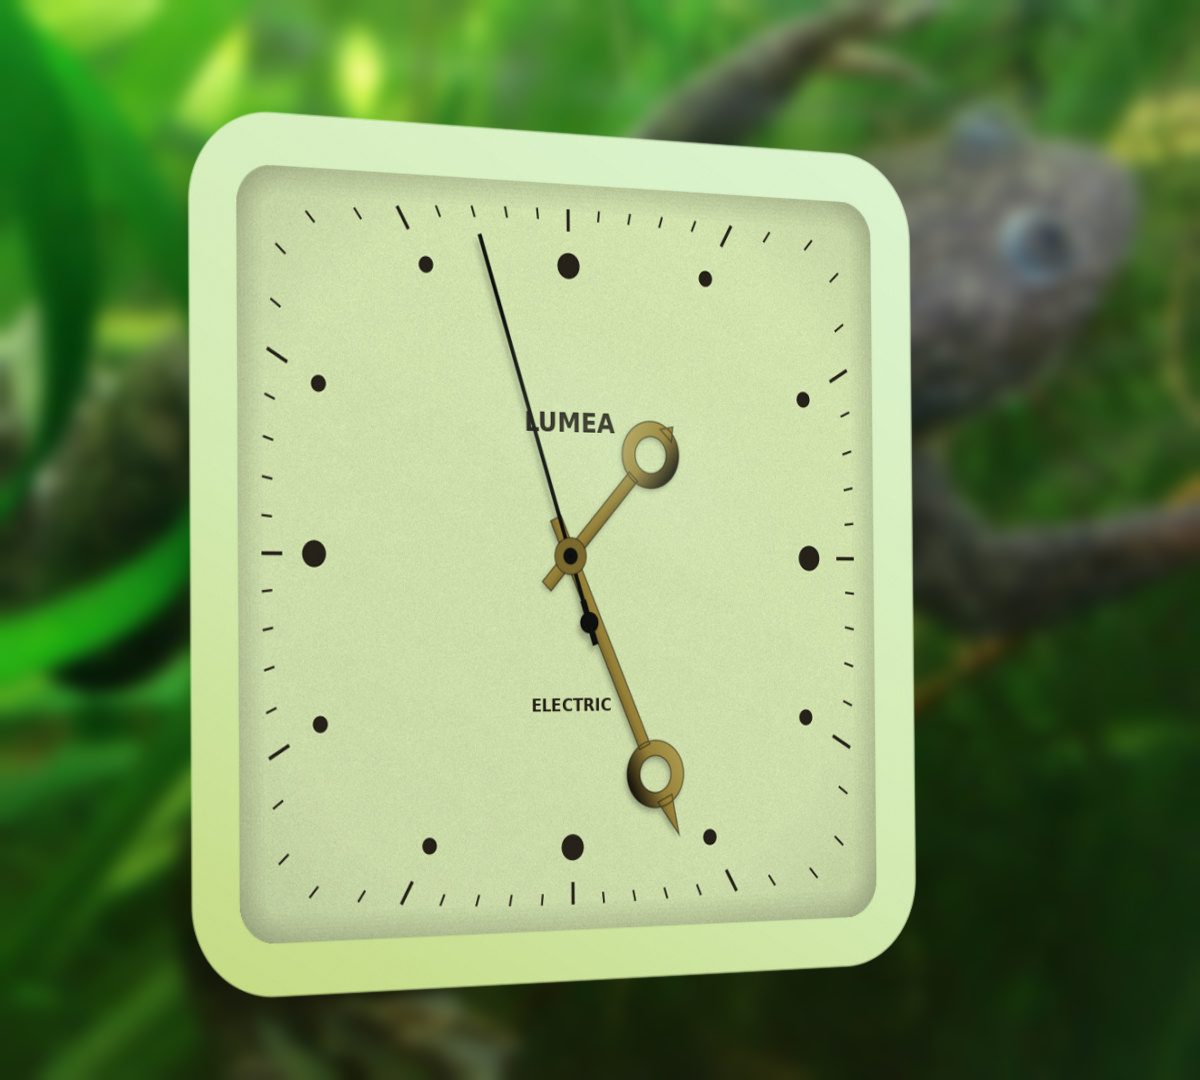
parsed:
1:25:57
